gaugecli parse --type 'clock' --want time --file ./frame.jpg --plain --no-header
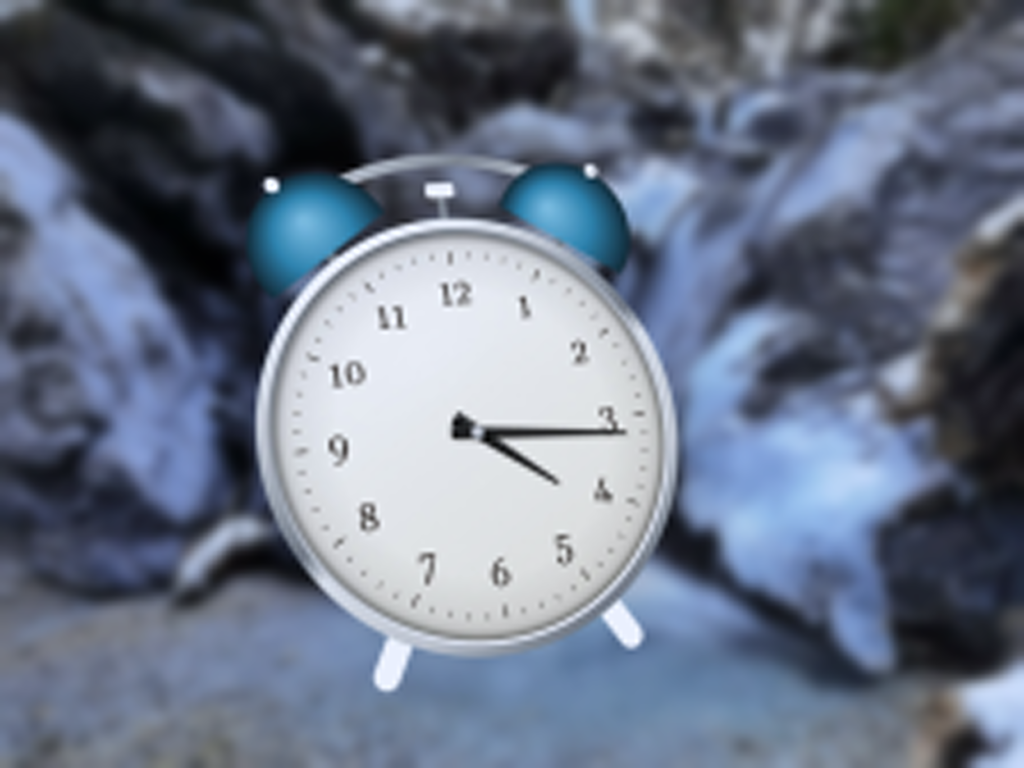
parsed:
4:16
